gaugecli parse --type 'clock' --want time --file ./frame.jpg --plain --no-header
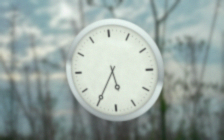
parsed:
5:35
